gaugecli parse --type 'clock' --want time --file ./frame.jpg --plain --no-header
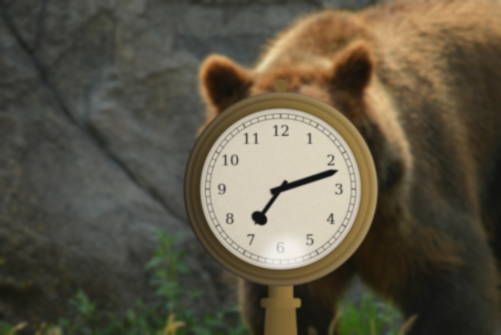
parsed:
7:12
